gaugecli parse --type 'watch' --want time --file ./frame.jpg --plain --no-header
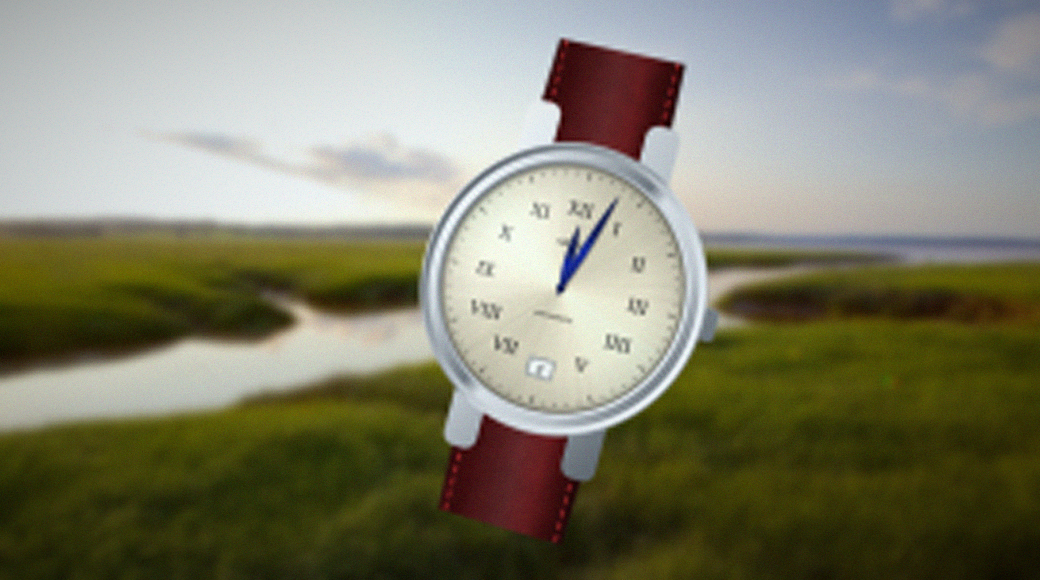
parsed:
12:03
